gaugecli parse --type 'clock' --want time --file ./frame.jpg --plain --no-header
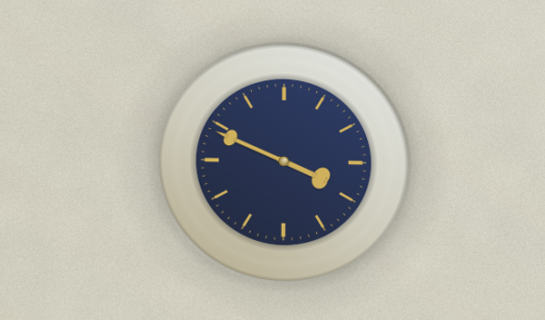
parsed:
3:49
